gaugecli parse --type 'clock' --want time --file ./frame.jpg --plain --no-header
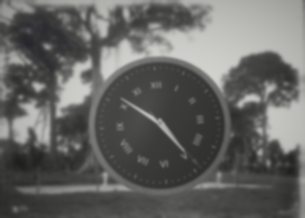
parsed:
4:51:24
